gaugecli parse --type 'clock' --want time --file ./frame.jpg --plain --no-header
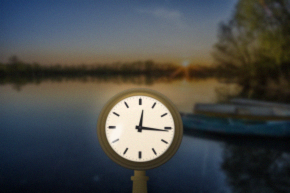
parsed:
12:16
